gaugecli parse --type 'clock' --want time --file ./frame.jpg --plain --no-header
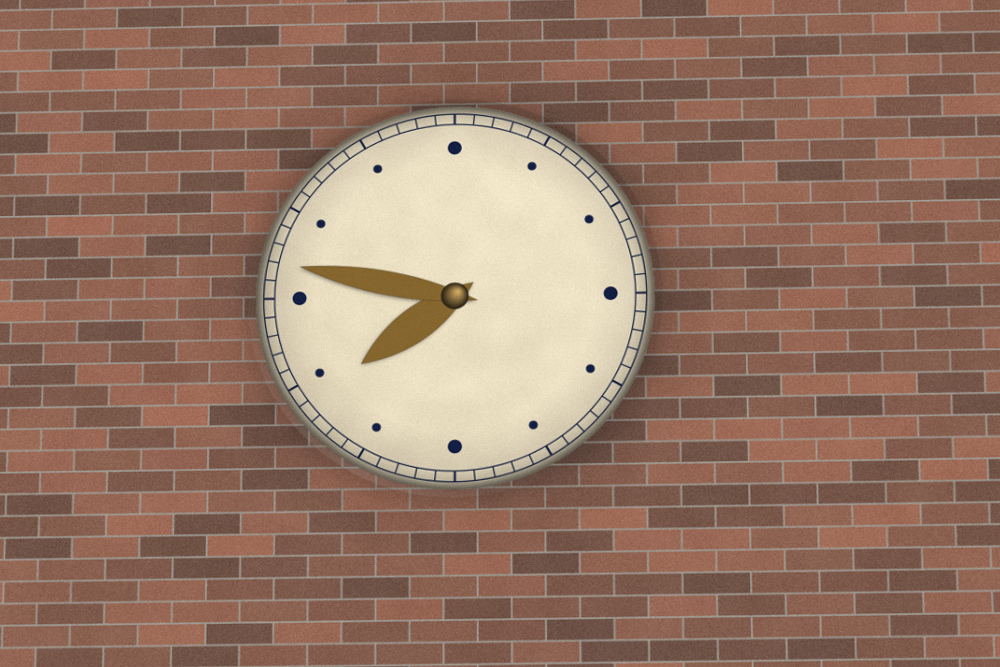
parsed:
7:47
